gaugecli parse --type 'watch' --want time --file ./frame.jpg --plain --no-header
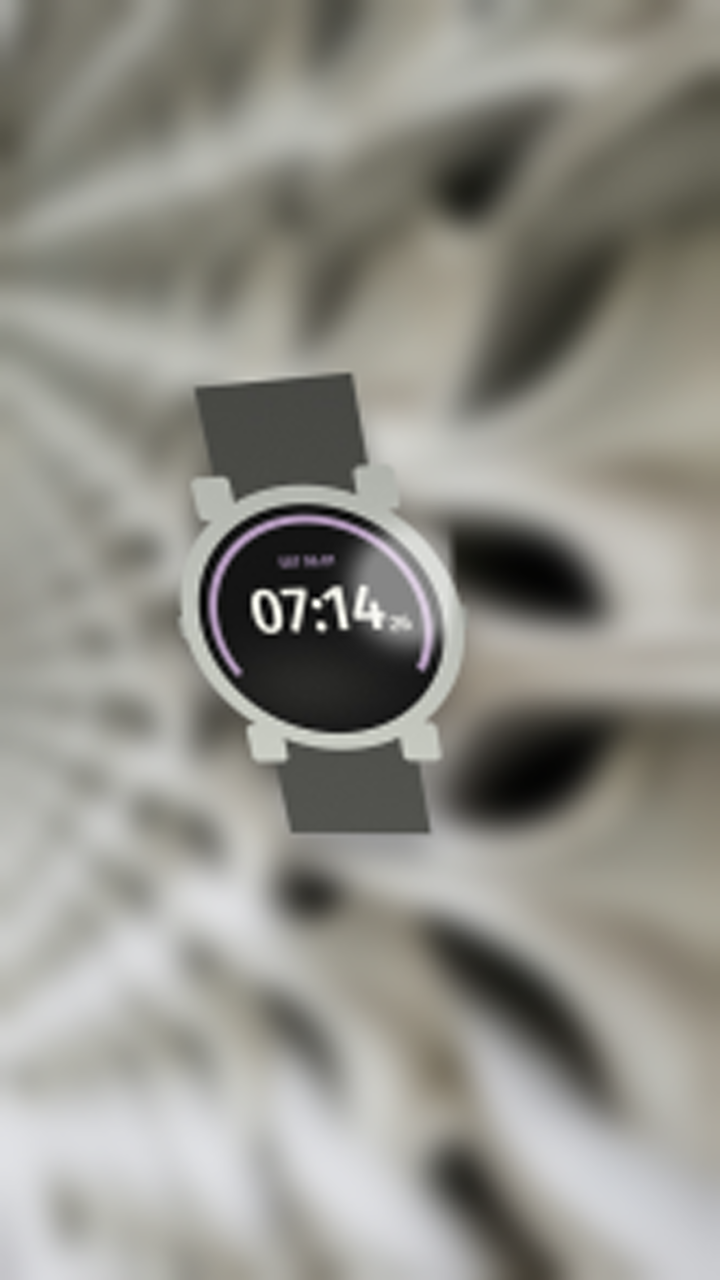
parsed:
7:14
